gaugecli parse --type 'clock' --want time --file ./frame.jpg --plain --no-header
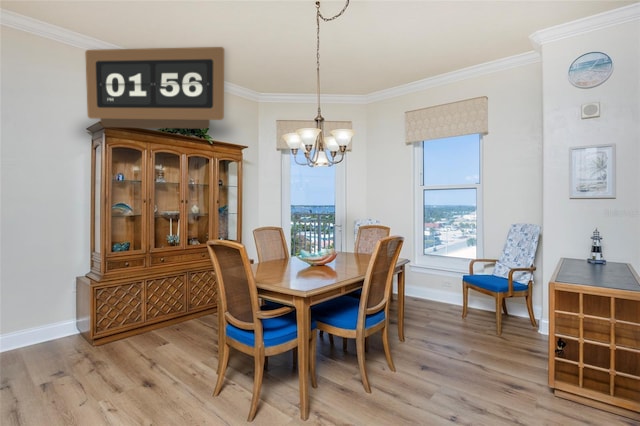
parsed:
1:56
